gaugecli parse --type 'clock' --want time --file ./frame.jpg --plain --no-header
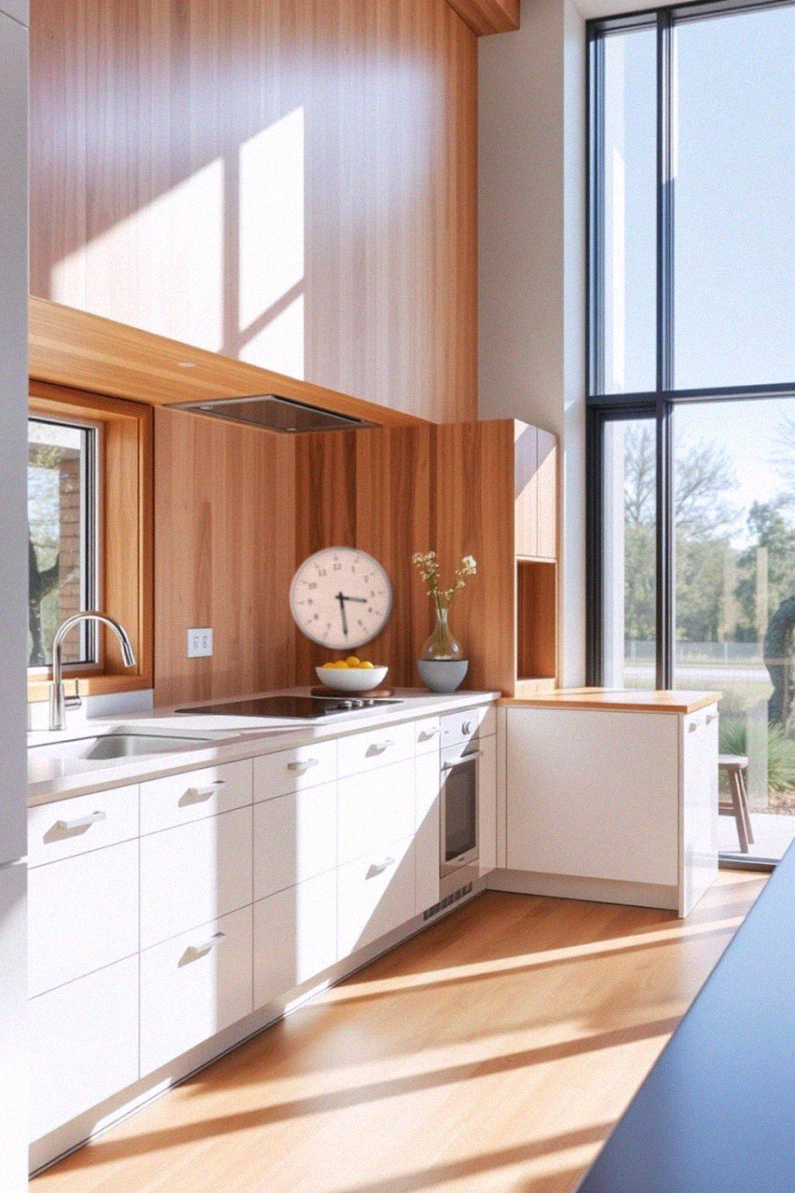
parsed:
3:30
